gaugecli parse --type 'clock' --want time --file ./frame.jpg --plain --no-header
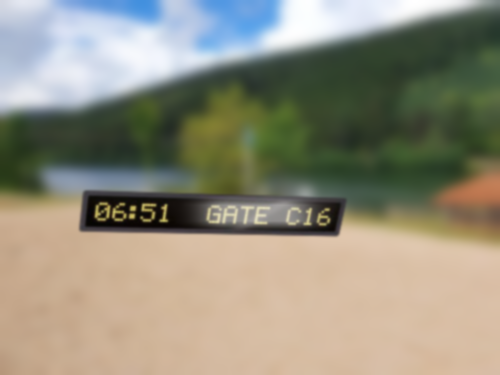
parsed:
6:51
